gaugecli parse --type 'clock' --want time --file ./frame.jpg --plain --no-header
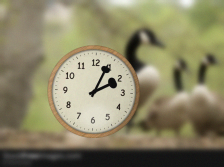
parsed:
2:04
